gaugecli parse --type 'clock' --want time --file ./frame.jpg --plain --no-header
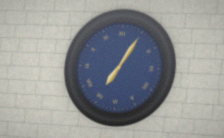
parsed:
7:05
